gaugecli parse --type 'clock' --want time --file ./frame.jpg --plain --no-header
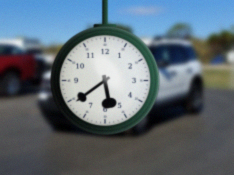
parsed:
5:39
